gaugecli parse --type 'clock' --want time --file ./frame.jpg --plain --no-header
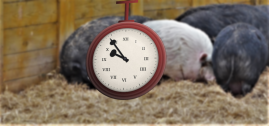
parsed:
9:54
